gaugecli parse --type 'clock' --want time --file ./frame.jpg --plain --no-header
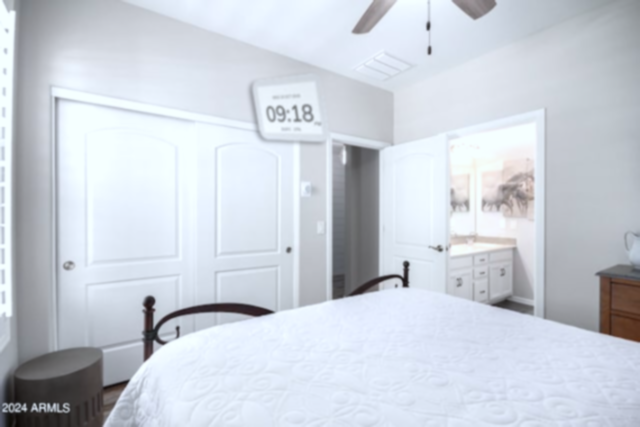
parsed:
9:18
